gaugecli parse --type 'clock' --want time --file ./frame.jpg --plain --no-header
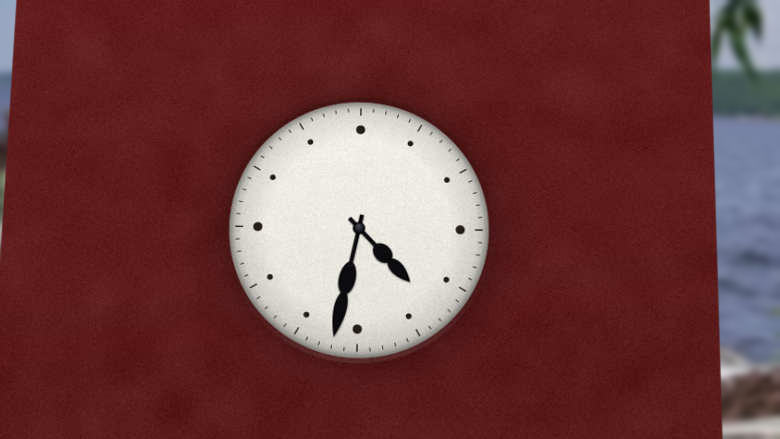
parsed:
4:32
